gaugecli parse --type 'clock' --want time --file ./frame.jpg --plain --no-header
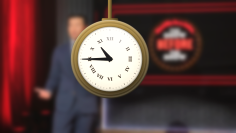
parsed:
10:45
